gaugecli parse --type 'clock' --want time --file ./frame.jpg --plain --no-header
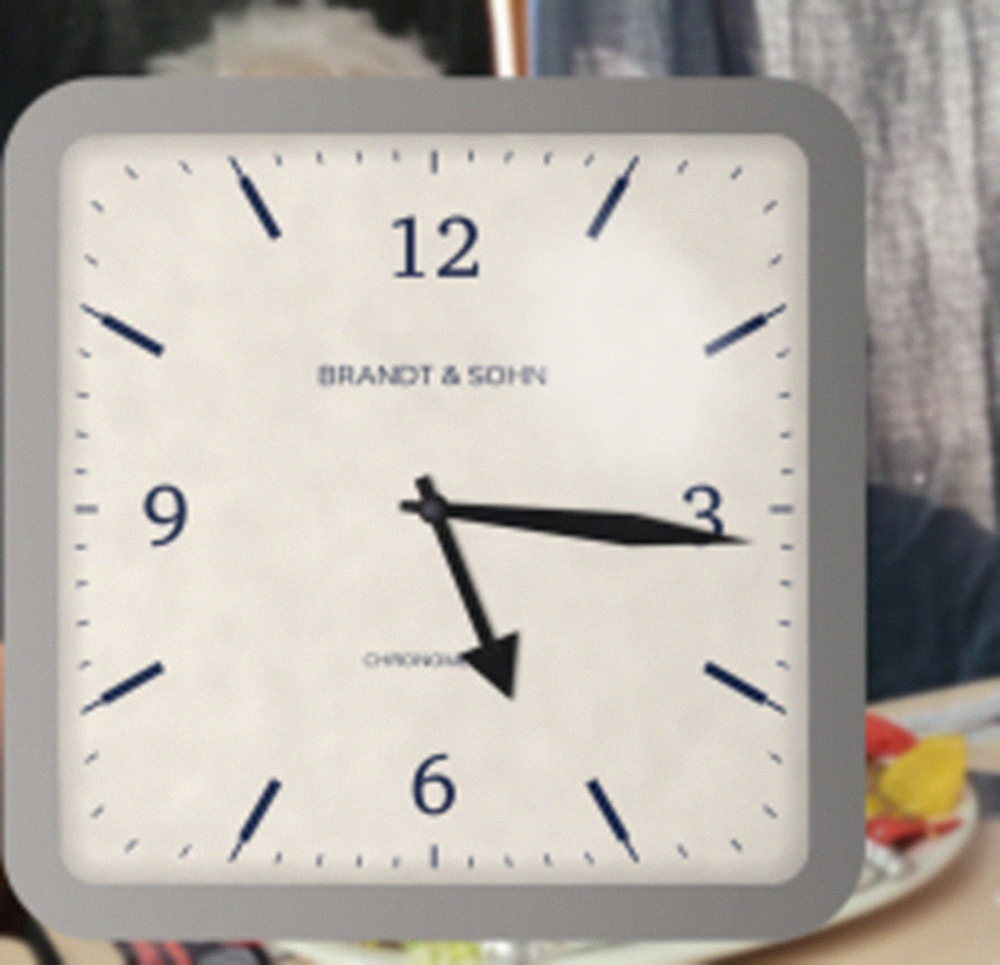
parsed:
5:16
